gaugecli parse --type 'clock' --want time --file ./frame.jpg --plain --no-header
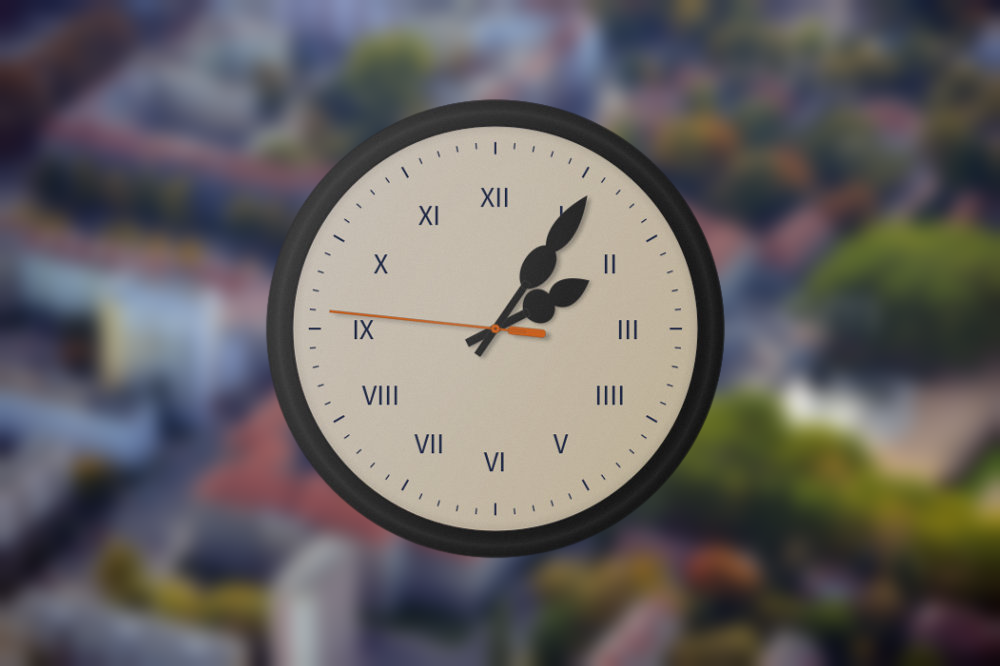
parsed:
2:05:46
